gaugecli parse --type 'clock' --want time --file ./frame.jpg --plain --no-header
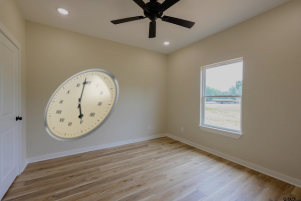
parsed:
4:58
